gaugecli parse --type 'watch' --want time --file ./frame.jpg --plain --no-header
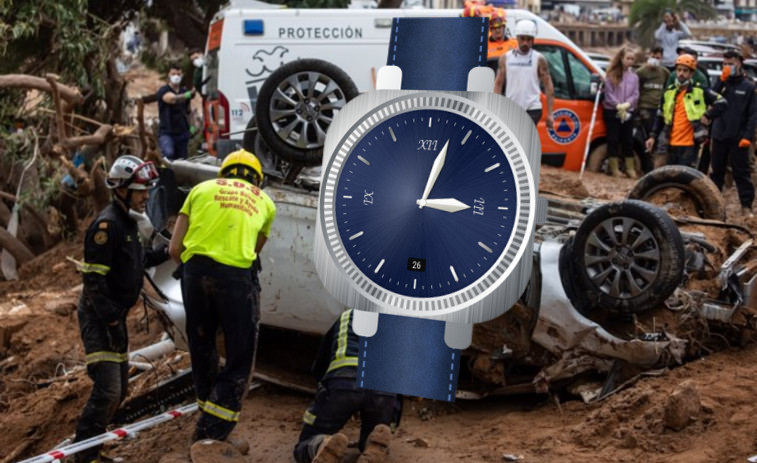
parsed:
3:03
